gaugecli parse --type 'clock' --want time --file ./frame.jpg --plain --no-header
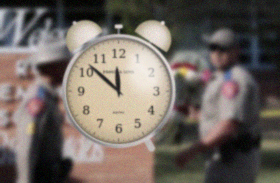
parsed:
11:52
